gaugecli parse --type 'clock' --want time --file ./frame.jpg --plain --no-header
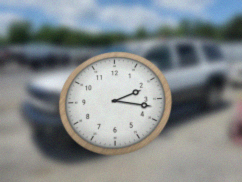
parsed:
2:17
